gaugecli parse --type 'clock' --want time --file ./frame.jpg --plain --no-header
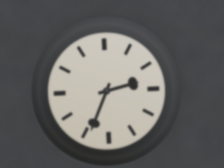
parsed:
2:34
